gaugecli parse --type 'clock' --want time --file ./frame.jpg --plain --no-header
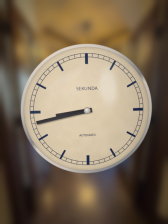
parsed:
8:43
